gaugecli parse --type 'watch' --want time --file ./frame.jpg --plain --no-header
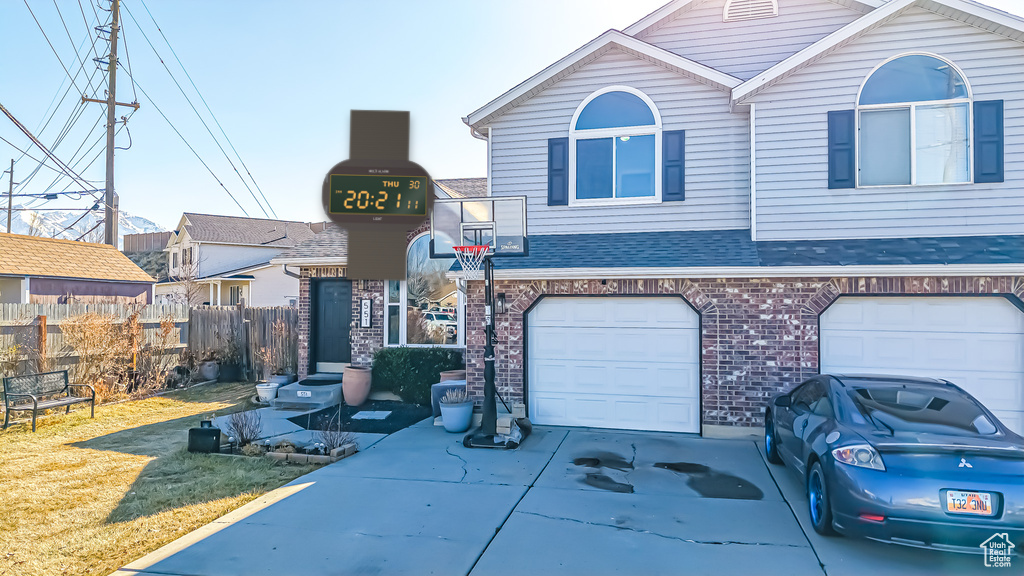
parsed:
20:21:11
